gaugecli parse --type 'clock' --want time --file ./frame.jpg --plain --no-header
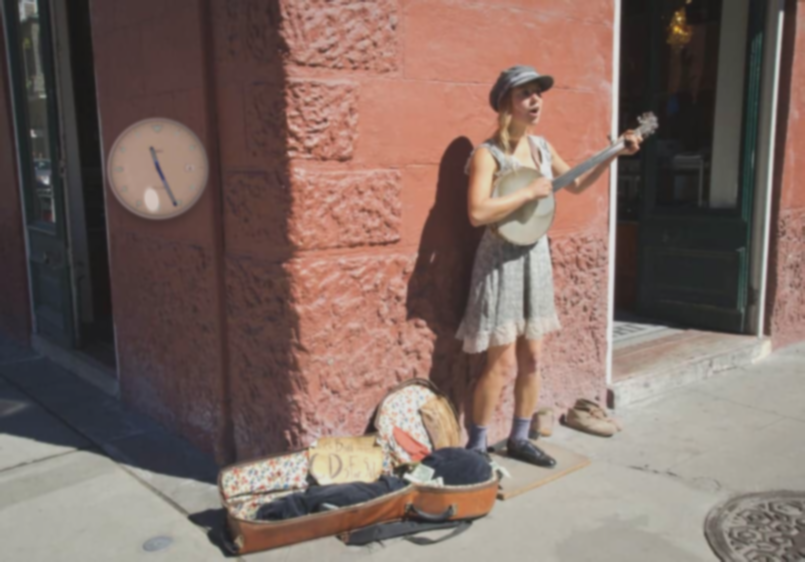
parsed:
11:26
